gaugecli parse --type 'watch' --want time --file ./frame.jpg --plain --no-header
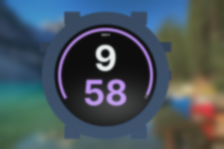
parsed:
9:58
